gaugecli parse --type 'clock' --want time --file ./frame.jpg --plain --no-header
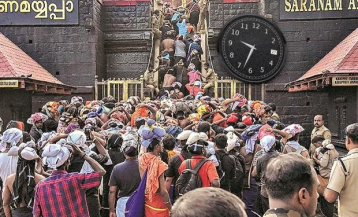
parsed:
9:33
